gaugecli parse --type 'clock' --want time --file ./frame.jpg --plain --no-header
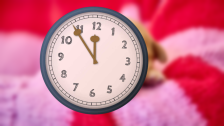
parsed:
11:54
